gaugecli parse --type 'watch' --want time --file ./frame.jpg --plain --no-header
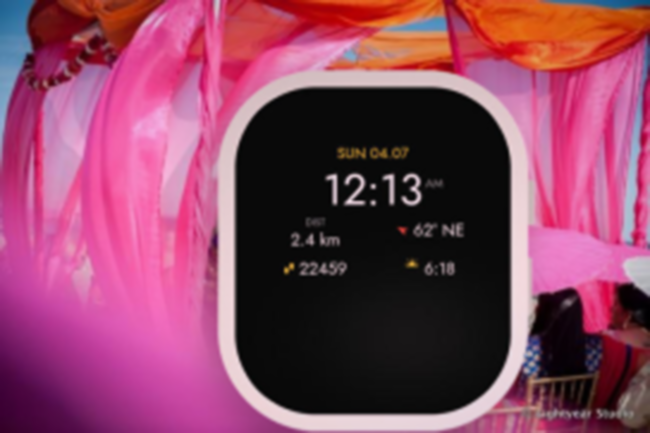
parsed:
12:13
